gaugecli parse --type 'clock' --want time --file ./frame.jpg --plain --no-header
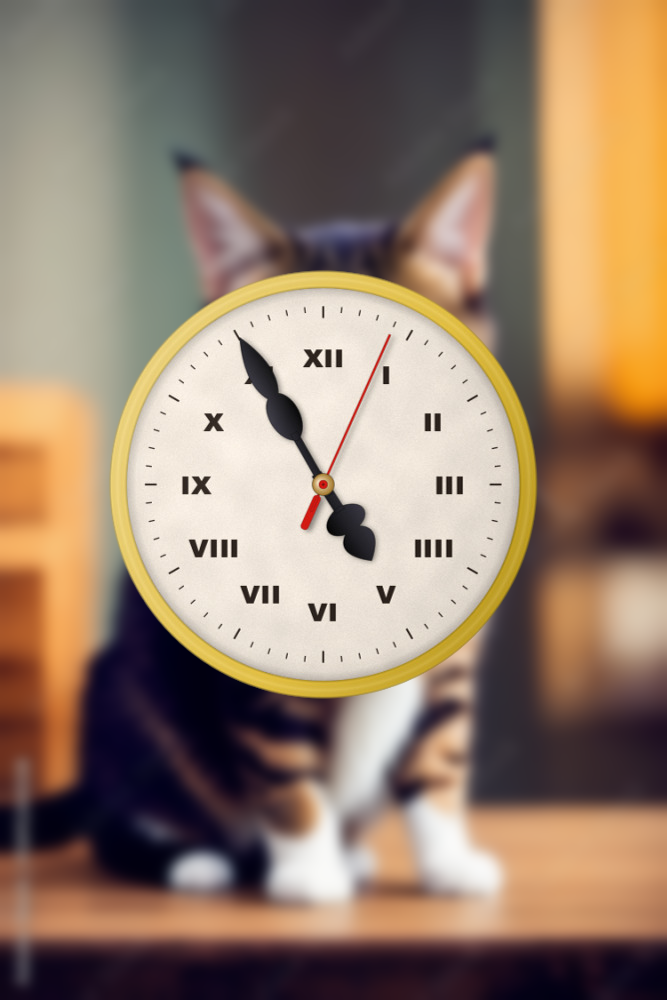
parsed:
4:55:04
